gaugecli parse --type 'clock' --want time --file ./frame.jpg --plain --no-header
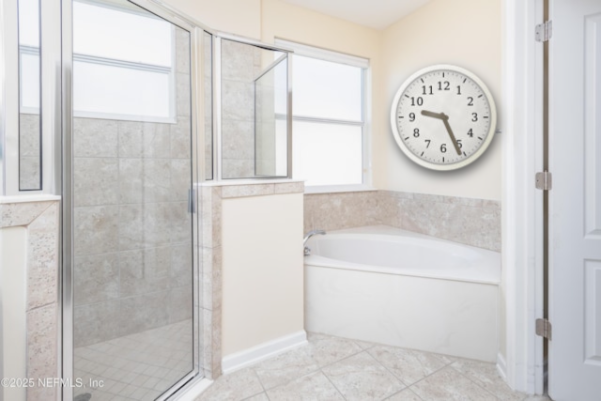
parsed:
9:26
